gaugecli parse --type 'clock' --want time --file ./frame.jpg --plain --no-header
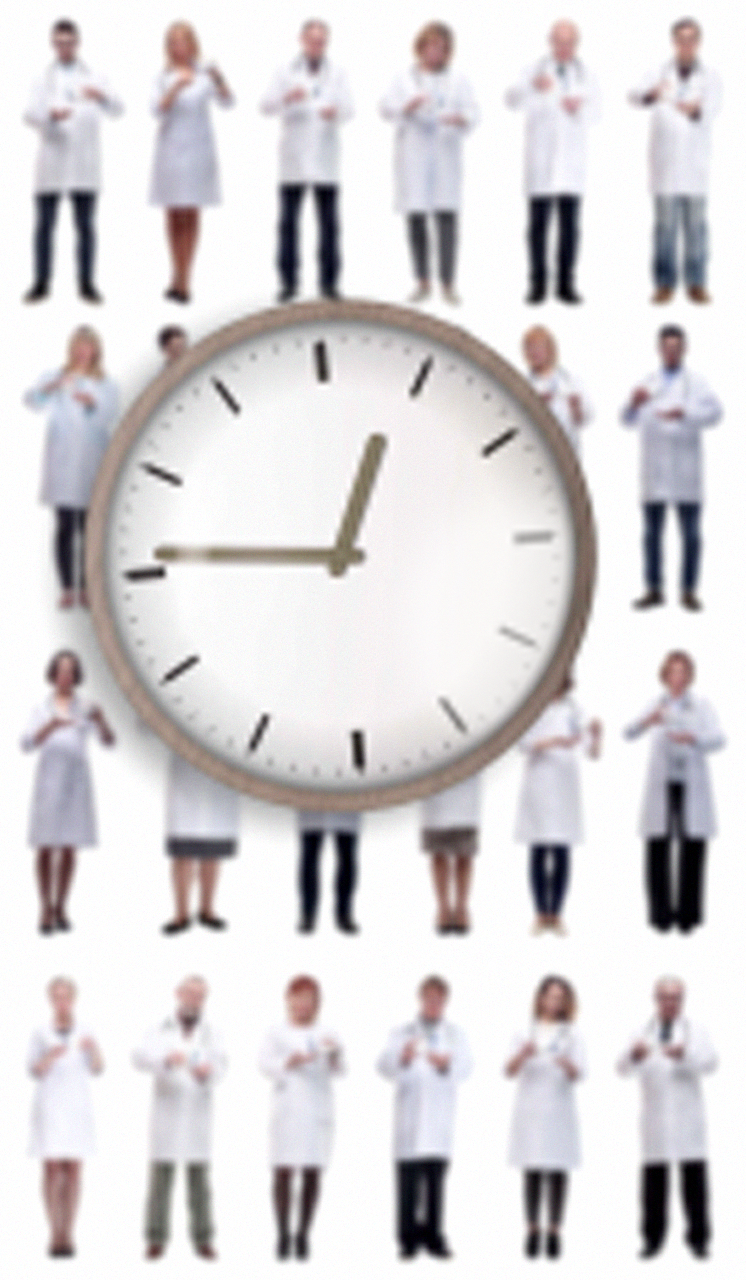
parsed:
12:46
